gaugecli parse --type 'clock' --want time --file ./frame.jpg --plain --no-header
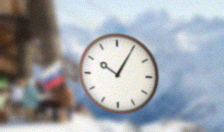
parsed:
10:05
